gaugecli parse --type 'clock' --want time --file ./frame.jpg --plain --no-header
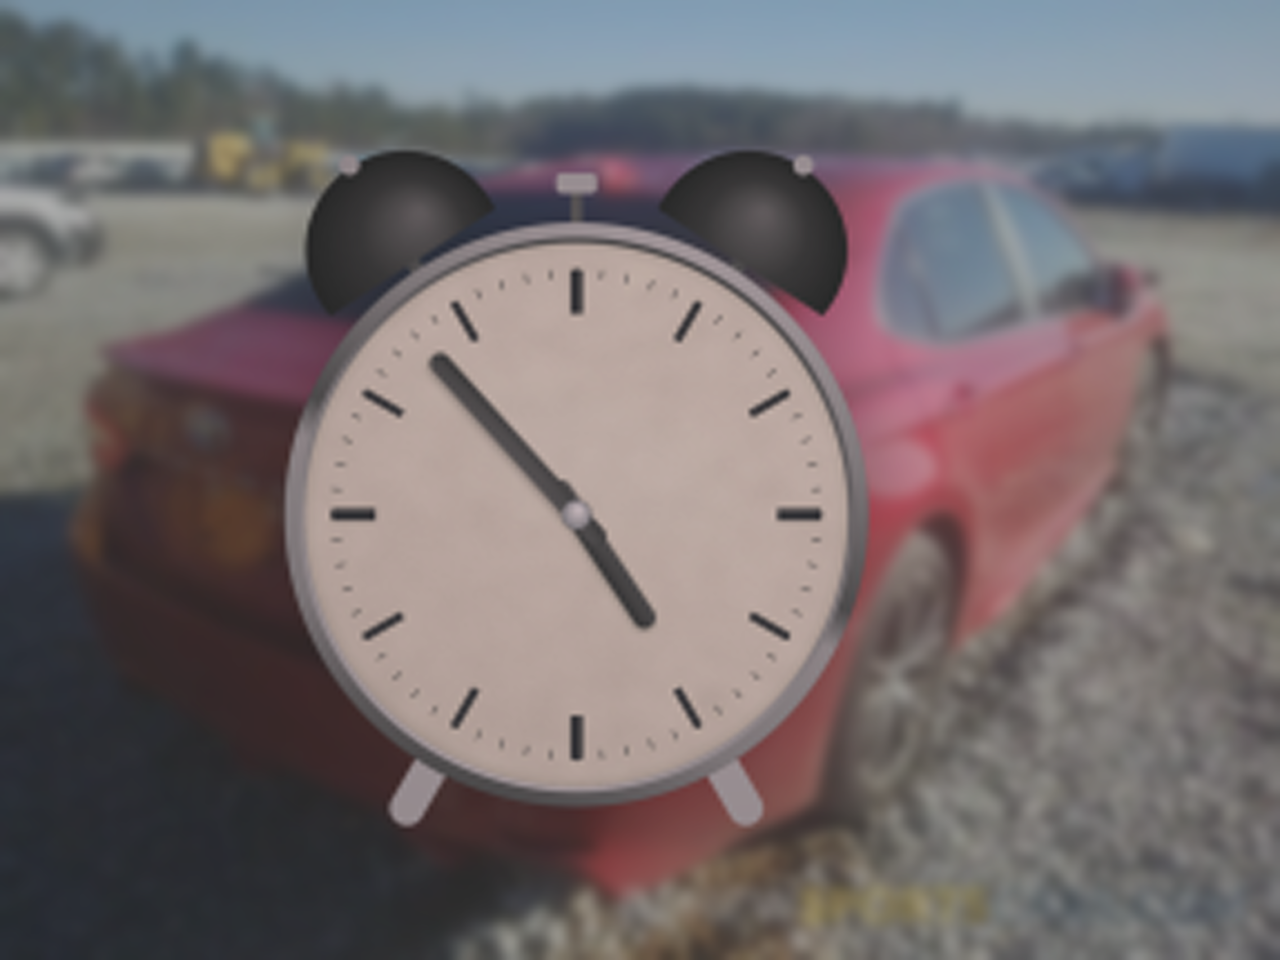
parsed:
4:53
